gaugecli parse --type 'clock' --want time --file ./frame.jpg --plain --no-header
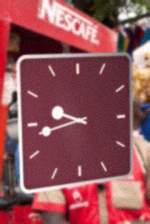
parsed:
9:43
